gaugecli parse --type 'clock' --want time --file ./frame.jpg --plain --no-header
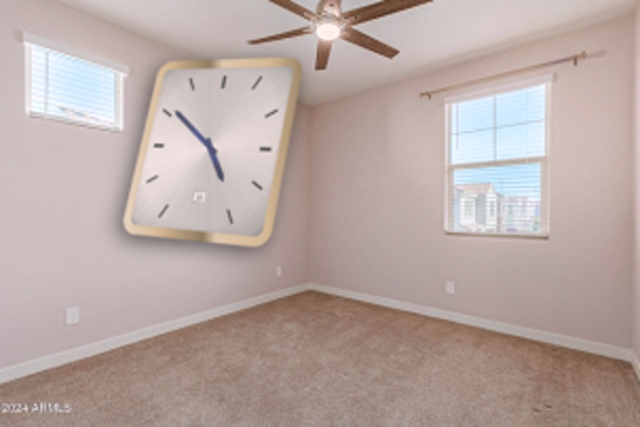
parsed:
4:51
